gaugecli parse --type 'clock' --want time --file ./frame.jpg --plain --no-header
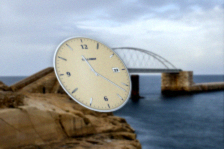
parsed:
11:22
